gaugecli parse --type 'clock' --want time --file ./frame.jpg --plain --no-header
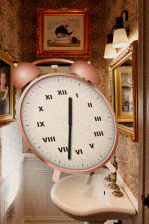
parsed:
12:33
